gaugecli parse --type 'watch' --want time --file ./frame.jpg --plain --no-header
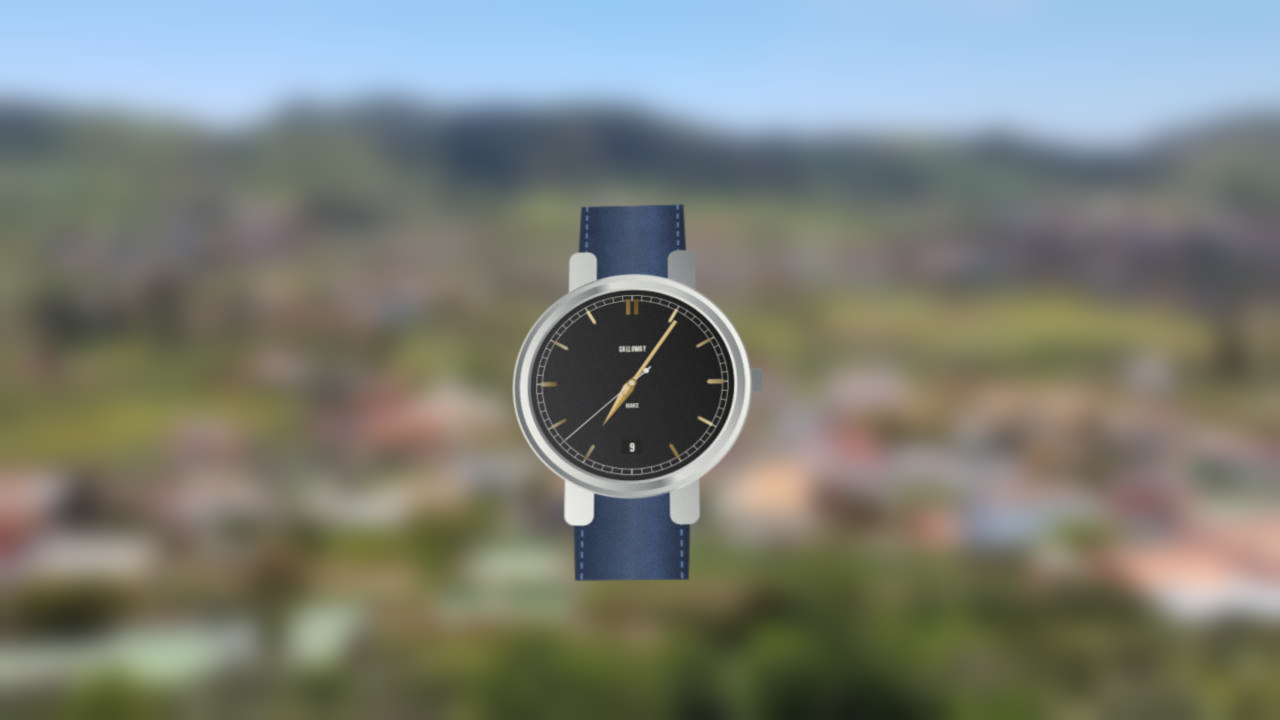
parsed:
7:05:38
